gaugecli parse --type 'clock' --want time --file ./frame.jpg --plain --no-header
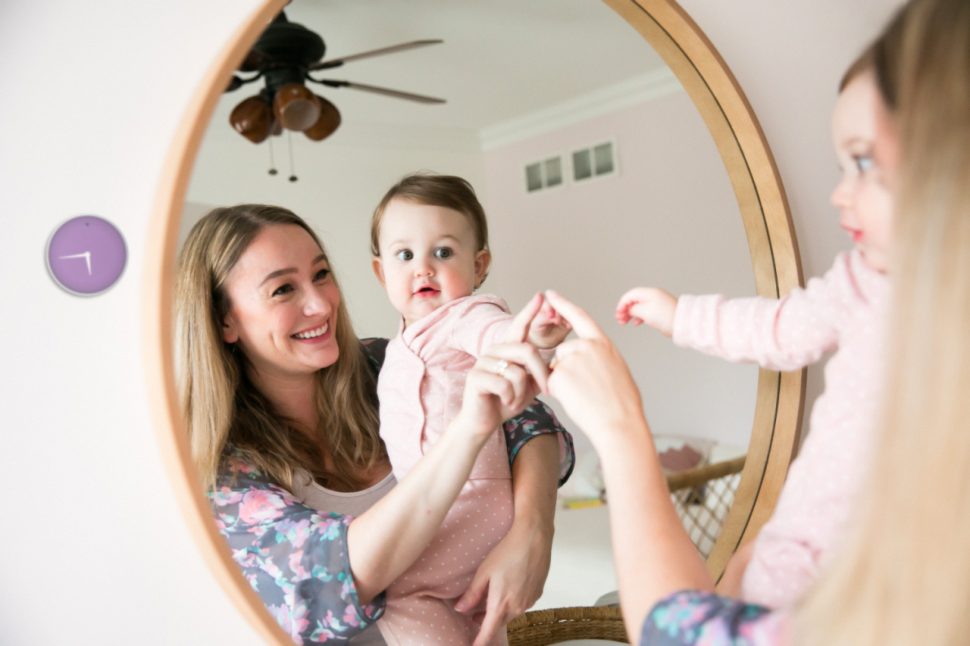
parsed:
5:44
